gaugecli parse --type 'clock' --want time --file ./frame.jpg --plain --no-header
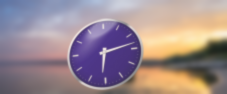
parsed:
6:13
